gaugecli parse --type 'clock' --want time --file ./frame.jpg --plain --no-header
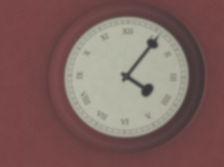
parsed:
4:06
